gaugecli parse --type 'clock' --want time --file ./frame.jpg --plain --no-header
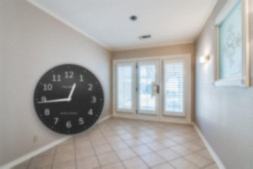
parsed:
12:44
